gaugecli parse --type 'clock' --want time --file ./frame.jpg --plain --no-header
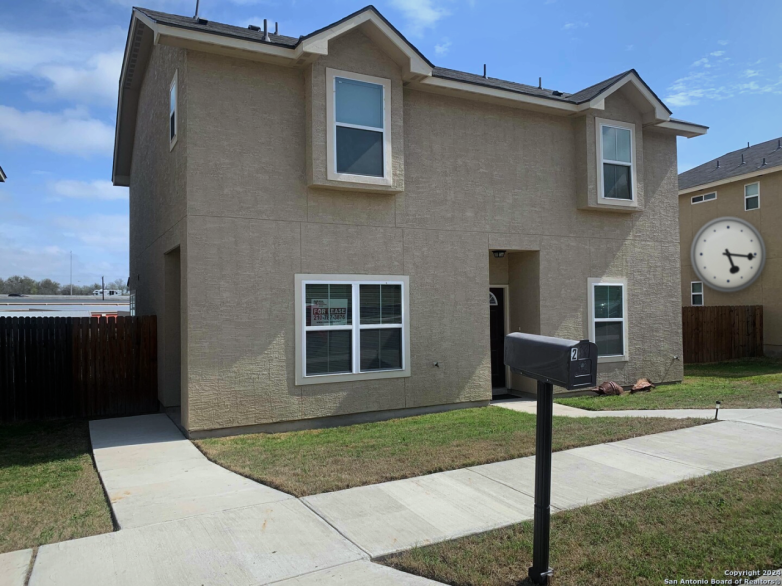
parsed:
5:16
